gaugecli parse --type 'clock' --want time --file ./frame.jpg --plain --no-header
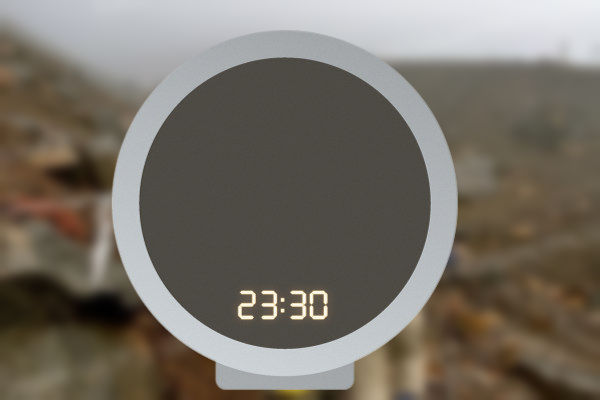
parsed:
23:30
